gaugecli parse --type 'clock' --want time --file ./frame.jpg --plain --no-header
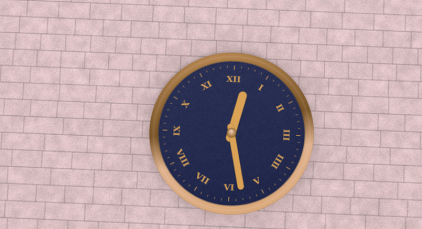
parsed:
12:28
